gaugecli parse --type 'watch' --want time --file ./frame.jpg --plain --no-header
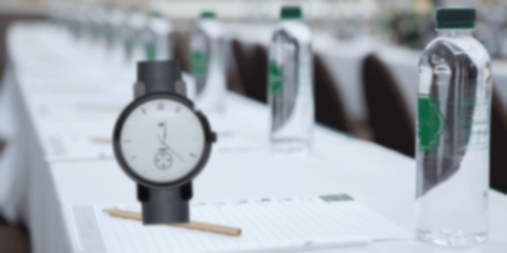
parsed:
12:23
